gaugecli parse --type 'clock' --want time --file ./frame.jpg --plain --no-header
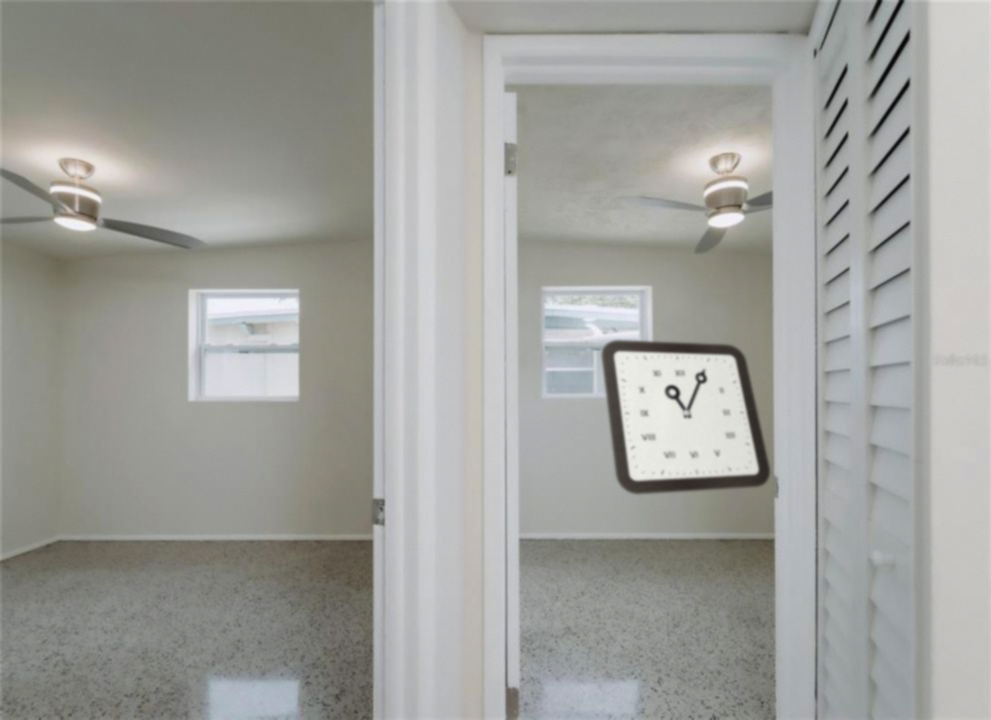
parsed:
11:05
